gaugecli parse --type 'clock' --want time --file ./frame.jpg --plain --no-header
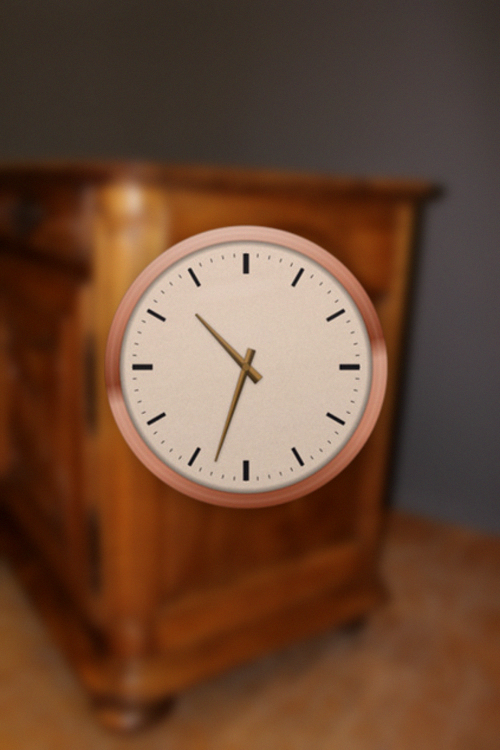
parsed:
10:33
